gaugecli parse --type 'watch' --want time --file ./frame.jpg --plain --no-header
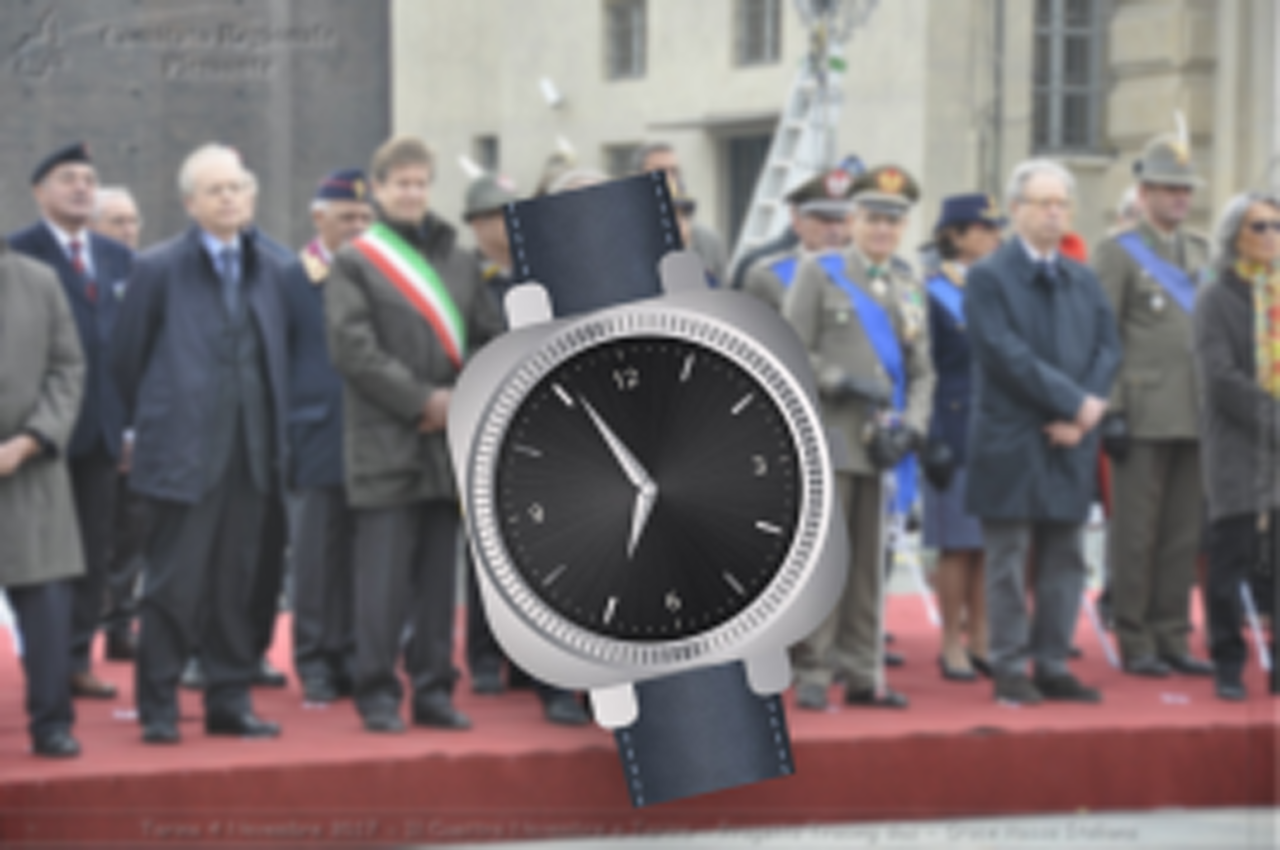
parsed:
6:56
